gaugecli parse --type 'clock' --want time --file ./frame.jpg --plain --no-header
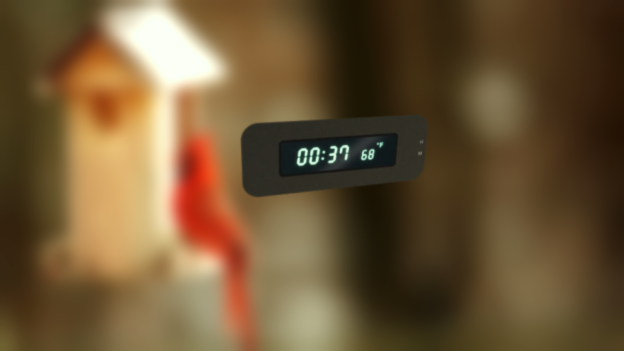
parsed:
0:37
